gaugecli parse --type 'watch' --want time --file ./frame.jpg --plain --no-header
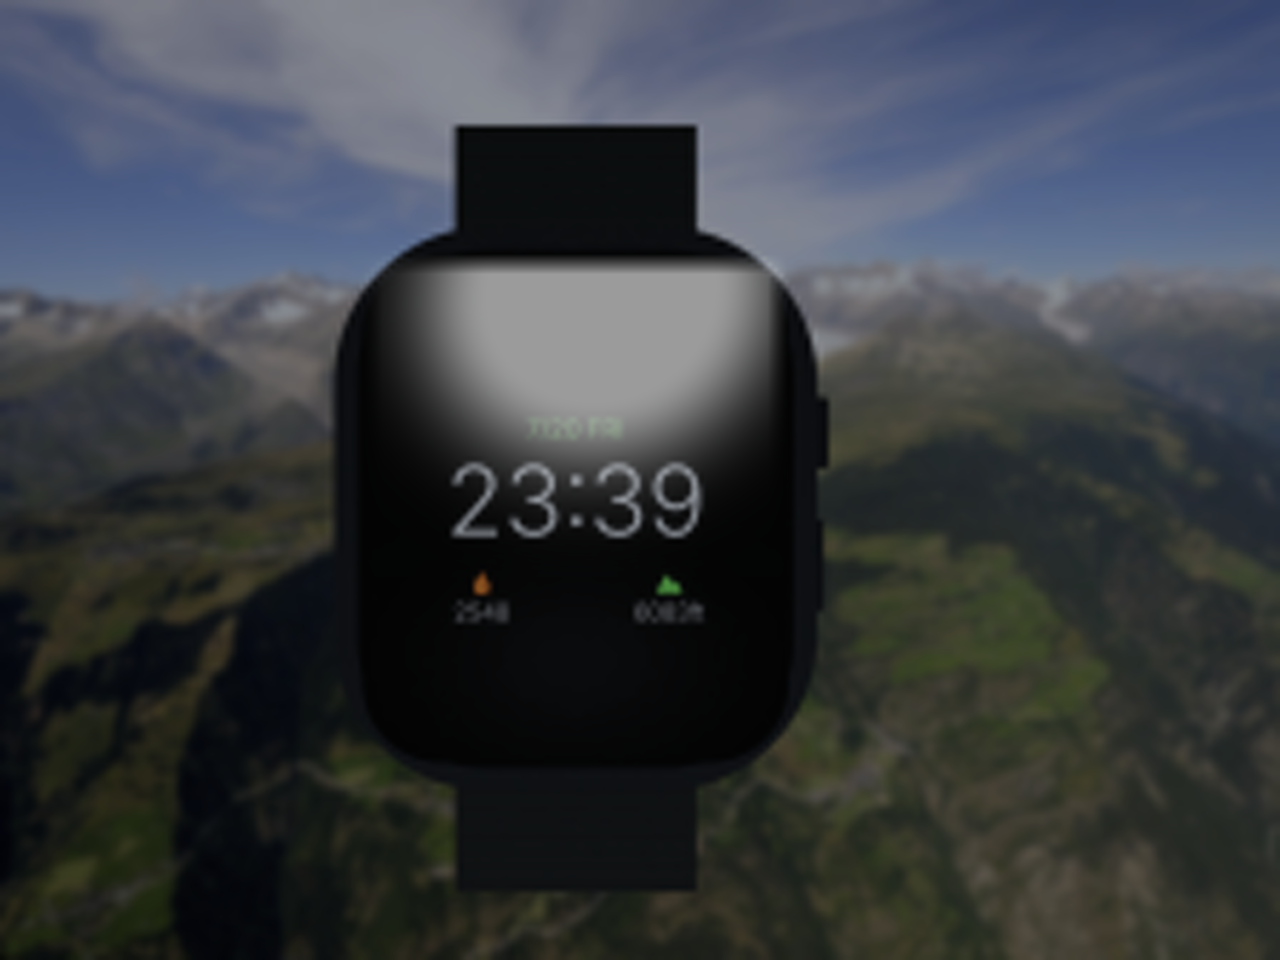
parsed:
23:39
